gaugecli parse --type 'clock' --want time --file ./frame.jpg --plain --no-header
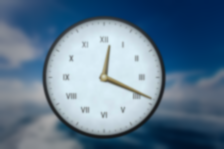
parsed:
12:19
